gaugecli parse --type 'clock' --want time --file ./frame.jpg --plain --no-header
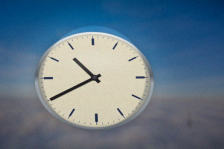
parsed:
10:40
